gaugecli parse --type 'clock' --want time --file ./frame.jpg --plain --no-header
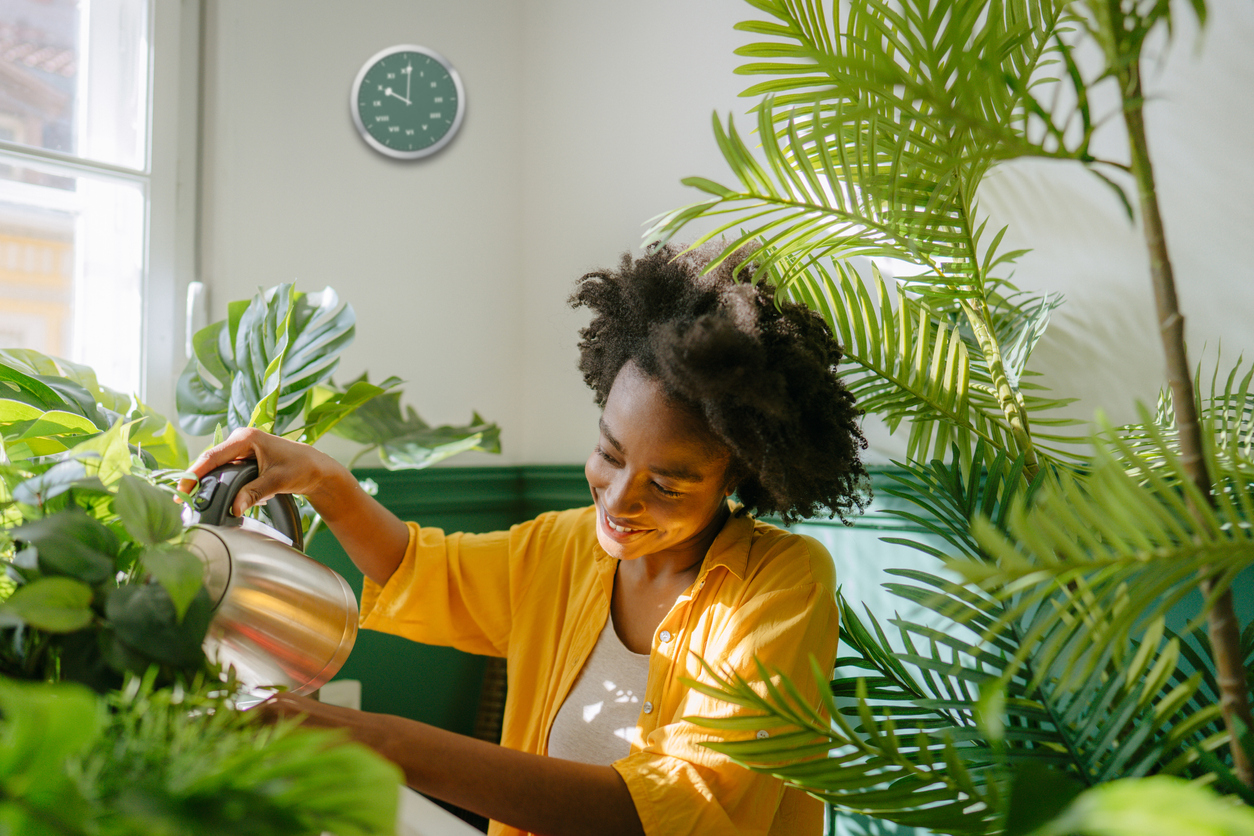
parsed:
10:01
